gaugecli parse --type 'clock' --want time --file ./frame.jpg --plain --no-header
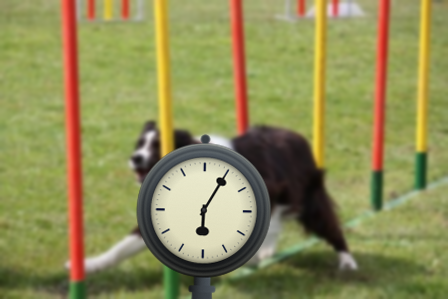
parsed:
6:05
